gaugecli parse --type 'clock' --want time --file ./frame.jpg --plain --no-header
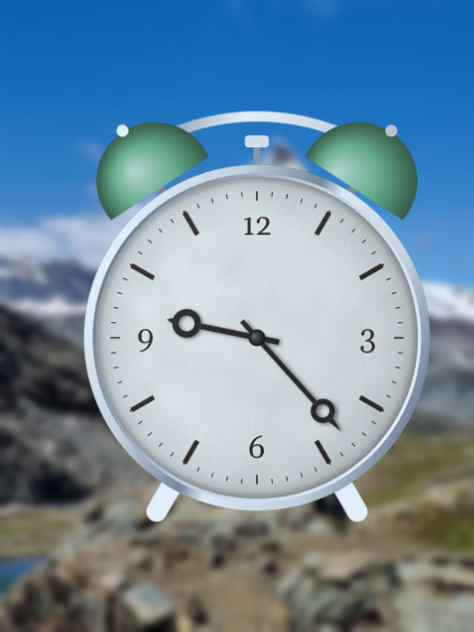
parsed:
9:23
